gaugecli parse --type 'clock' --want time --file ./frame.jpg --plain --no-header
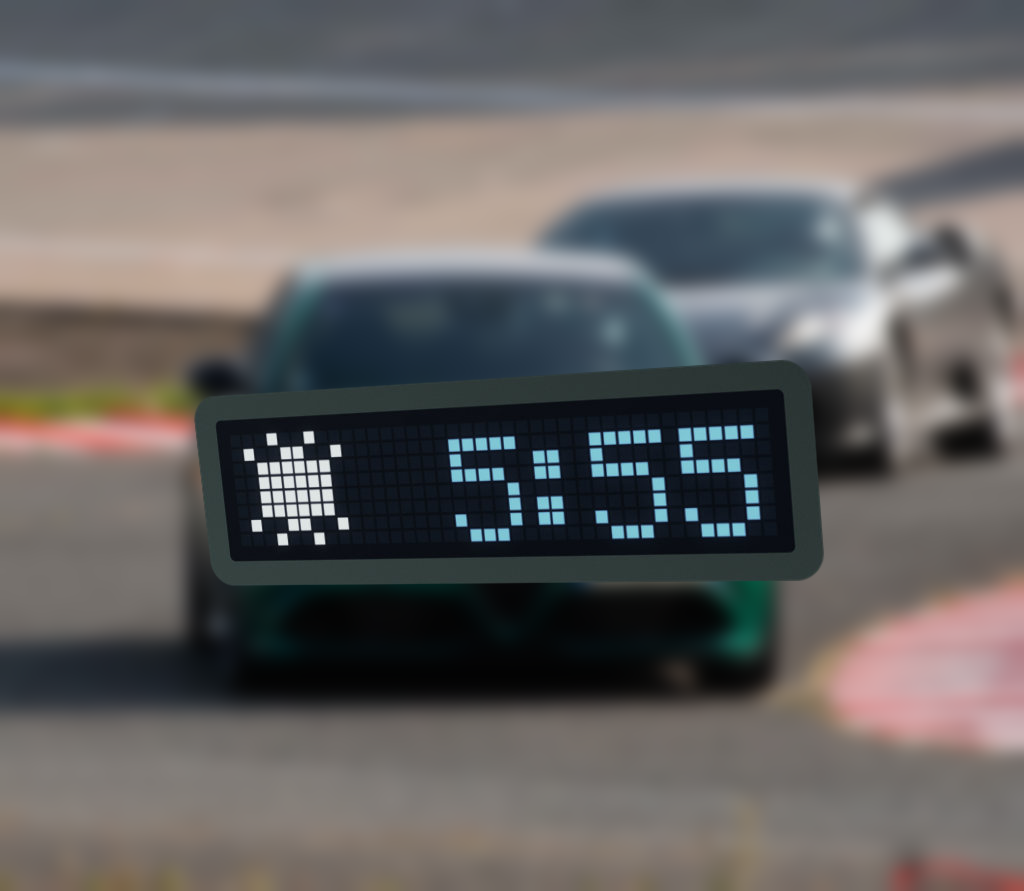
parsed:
5:55
